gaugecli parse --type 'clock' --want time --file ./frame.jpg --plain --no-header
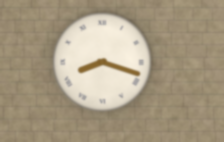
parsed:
8:18
